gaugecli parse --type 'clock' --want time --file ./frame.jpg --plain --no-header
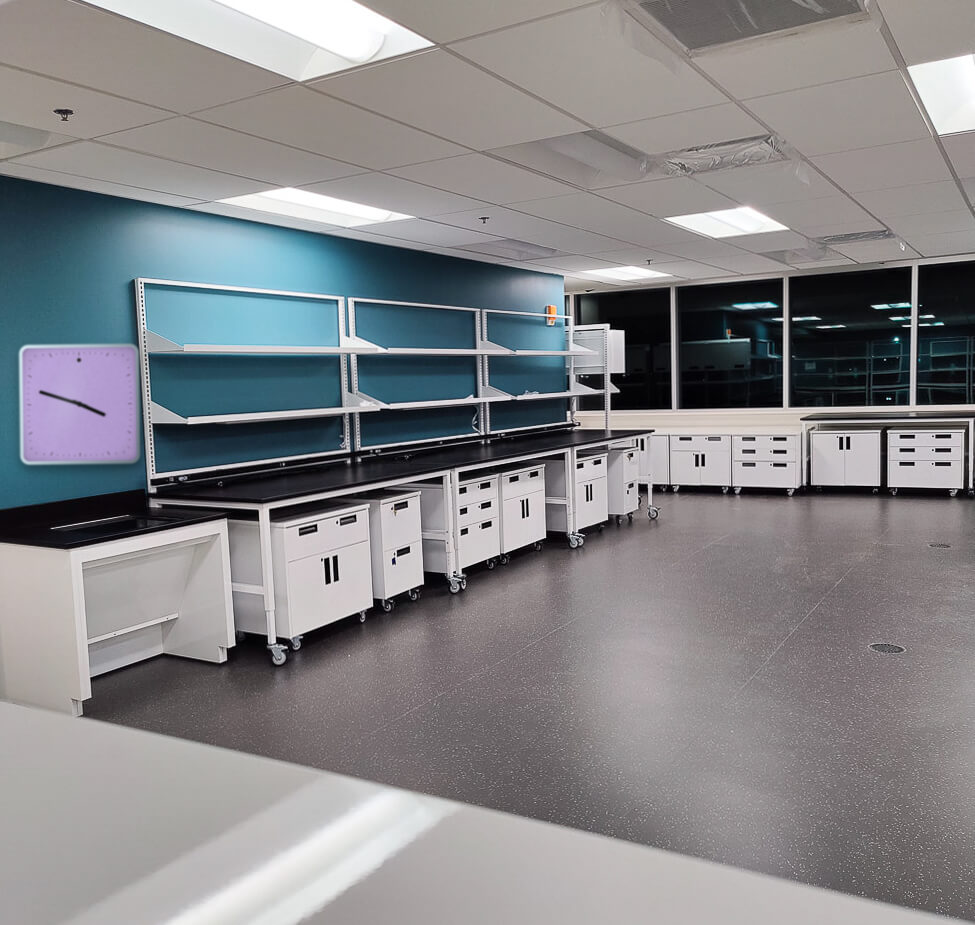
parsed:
3:48
